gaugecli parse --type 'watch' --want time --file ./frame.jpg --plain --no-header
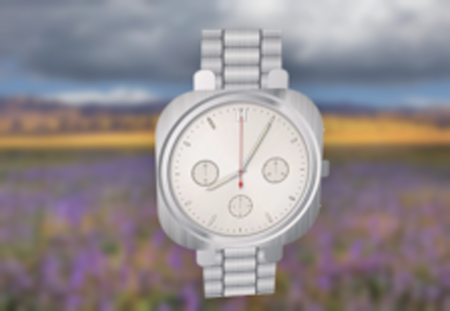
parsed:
8:05
